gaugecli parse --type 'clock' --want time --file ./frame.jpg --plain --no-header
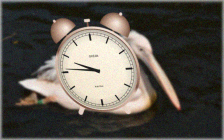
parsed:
9:46
